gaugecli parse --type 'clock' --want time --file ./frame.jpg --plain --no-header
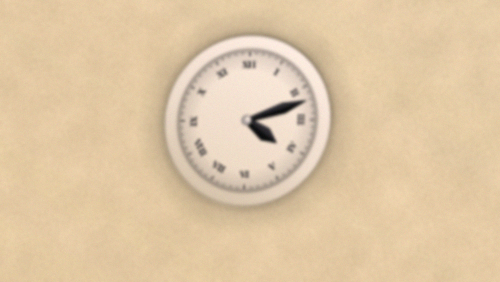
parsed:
4:12
